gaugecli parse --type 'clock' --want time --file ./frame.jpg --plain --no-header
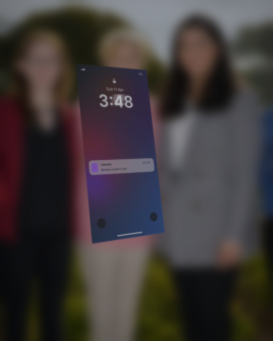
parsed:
3:48
